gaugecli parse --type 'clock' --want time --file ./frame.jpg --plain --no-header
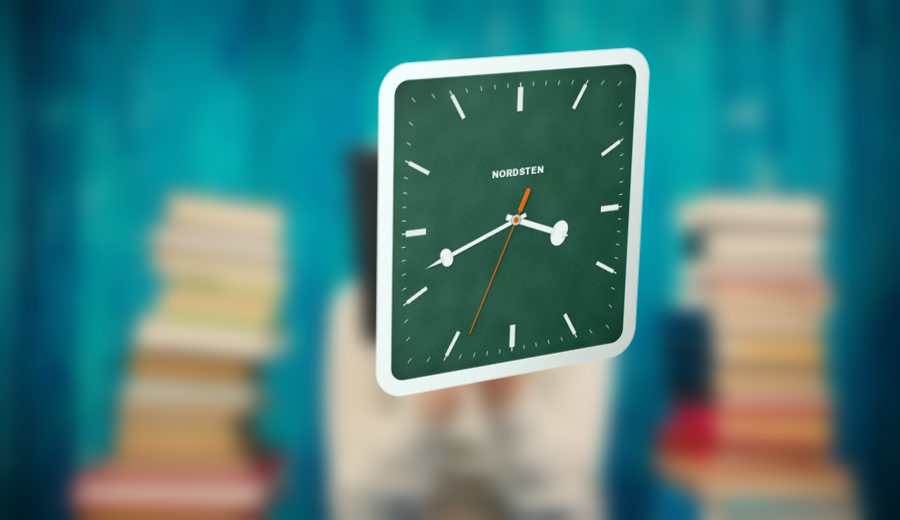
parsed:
3:41:34
